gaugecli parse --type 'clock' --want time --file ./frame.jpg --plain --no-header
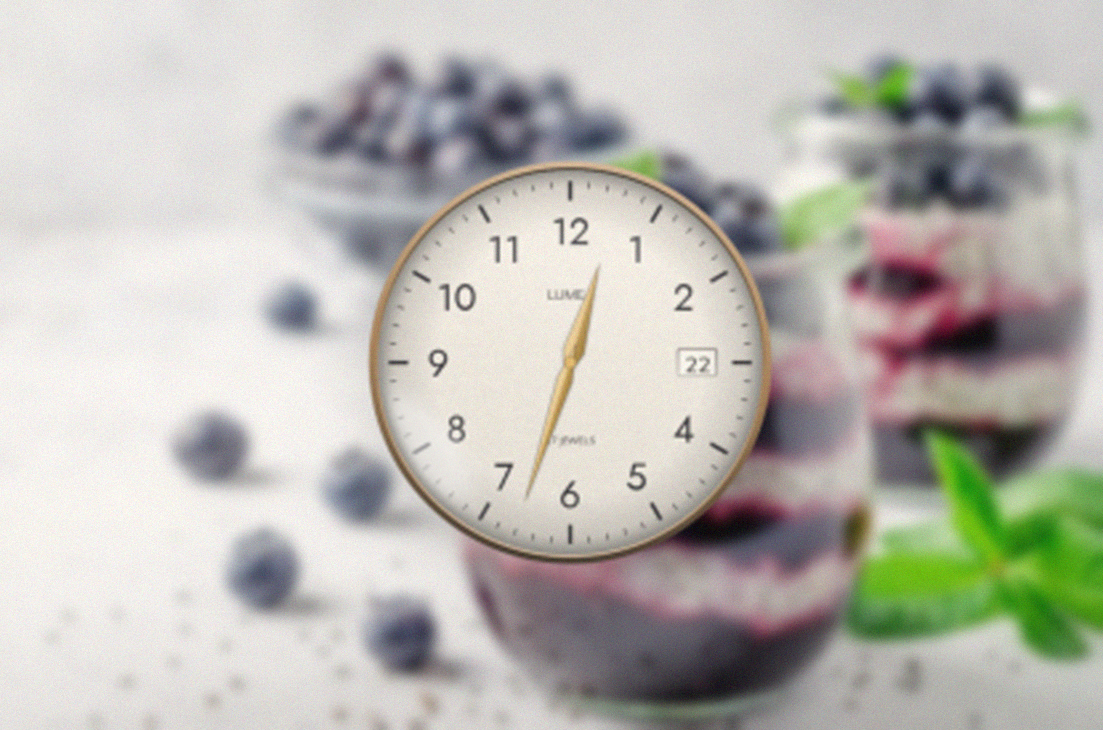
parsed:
12:33
